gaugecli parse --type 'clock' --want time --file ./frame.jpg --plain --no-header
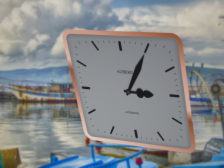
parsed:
3:05
